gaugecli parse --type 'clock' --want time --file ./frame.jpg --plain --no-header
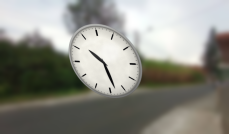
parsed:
10:28
